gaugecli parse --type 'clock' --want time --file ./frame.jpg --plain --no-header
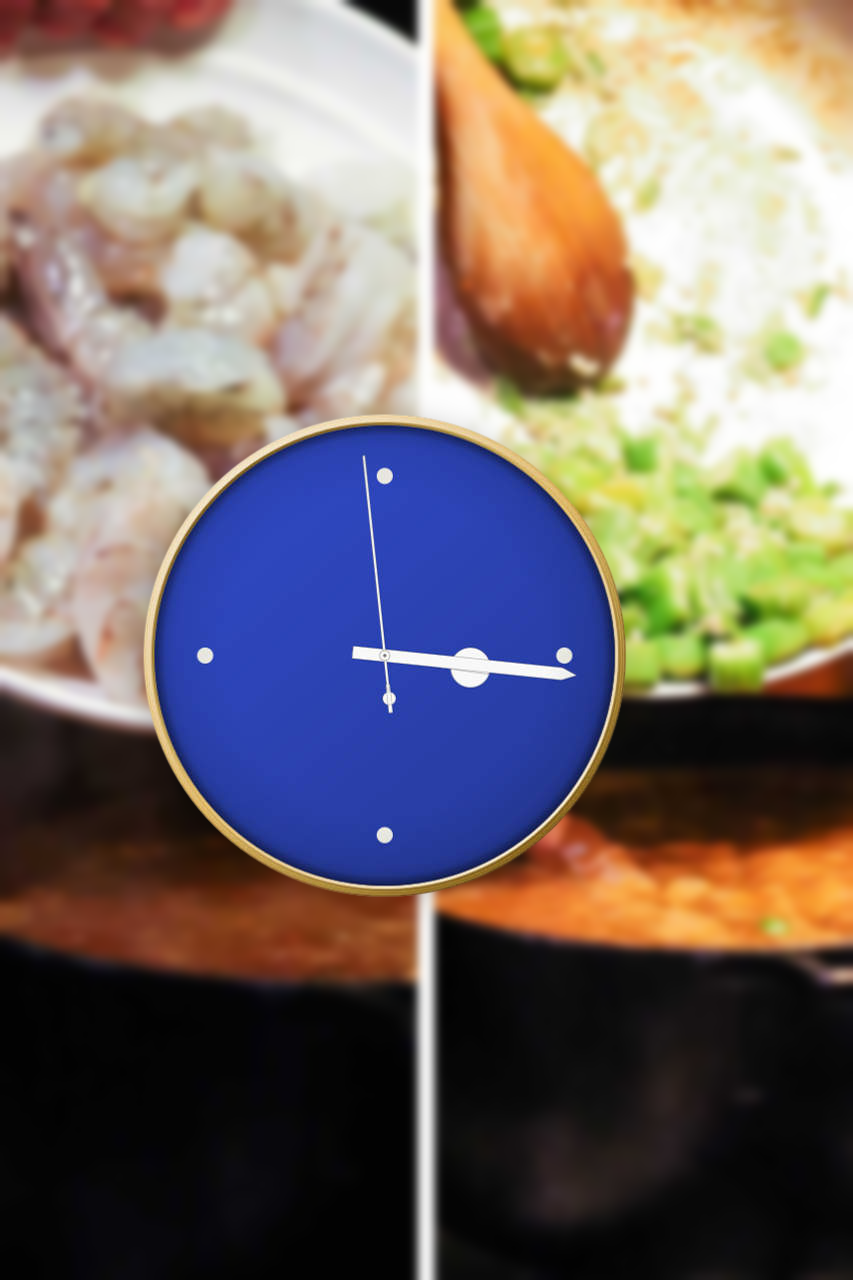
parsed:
3:15:59
